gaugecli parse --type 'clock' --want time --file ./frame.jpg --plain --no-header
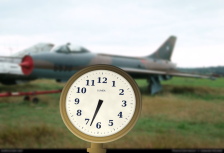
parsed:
6:33
